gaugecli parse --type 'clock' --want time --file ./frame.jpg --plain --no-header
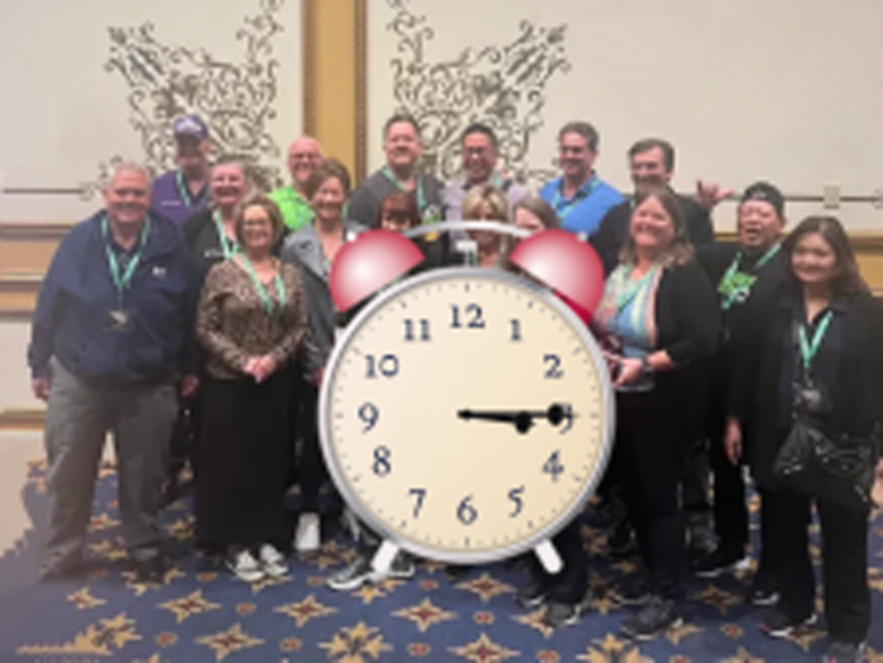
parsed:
3:15
